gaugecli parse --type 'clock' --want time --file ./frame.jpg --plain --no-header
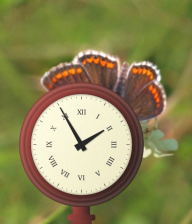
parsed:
1:55
